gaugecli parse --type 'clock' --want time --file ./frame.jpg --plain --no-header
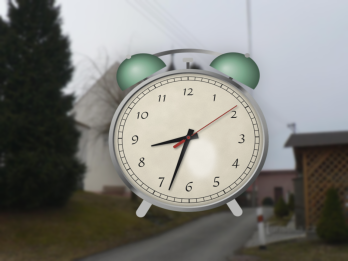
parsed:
8:33:09
